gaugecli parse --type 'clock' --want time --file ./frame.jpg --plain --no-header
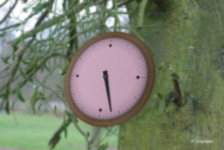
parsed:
5:27
